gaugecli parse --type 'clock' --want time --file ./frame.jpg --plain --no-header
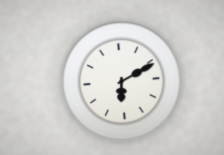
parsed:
6:11
